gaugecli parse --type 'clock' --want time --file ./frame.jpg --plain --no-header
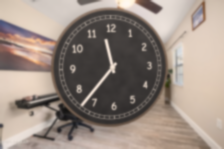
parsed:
11:37
